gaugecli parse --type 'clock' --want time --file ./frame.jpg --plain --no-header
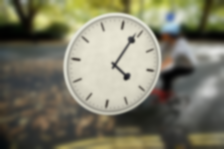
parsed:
4:04
